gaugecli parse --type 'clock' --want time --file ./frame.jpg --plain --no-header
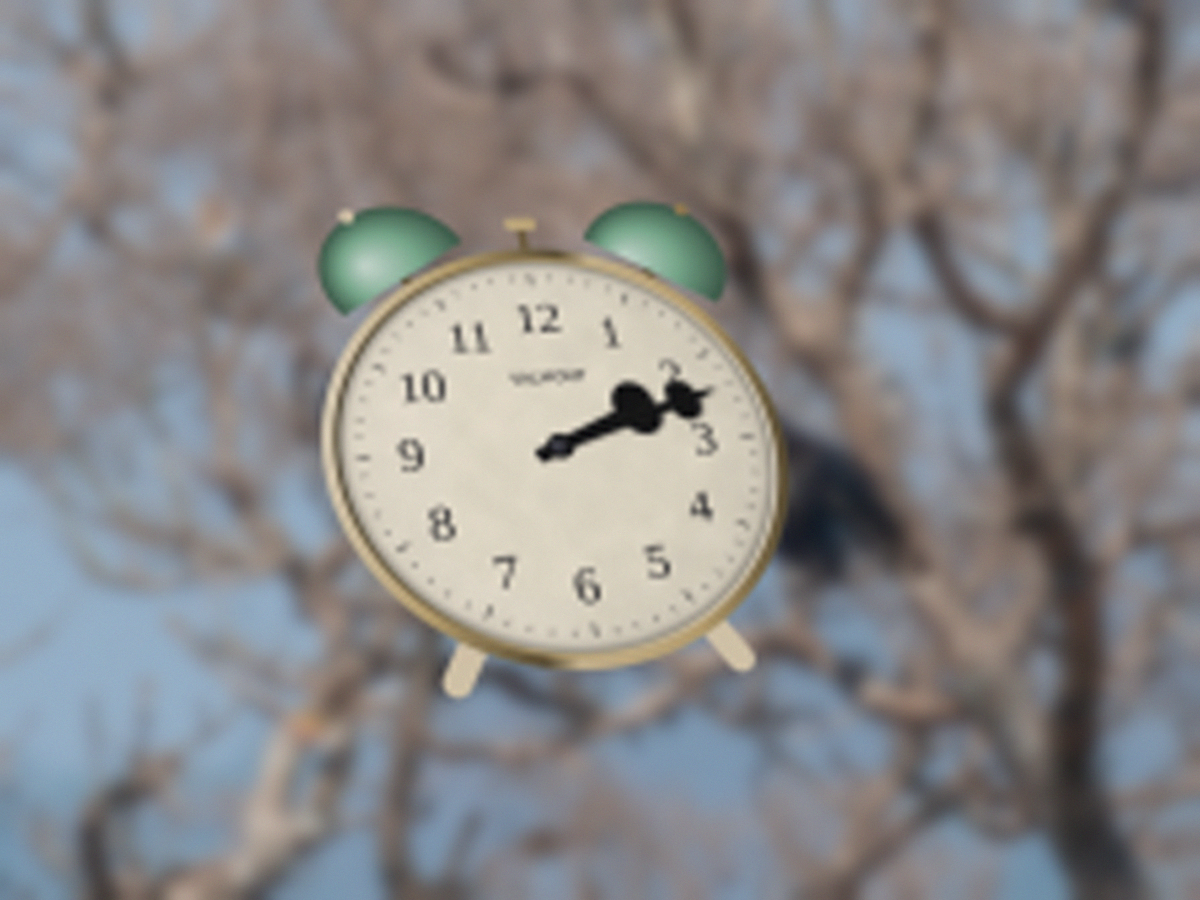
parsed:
2:12
